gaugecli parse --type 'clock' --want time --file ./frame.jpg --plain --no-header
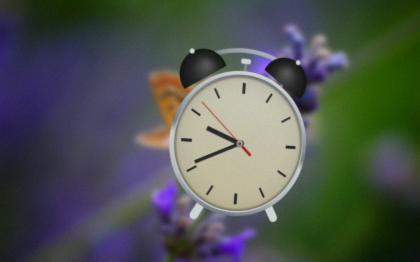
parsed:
9:40:52
